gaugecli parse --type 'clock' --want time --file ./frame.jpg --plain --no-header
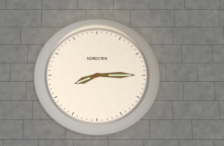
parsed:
8:15
